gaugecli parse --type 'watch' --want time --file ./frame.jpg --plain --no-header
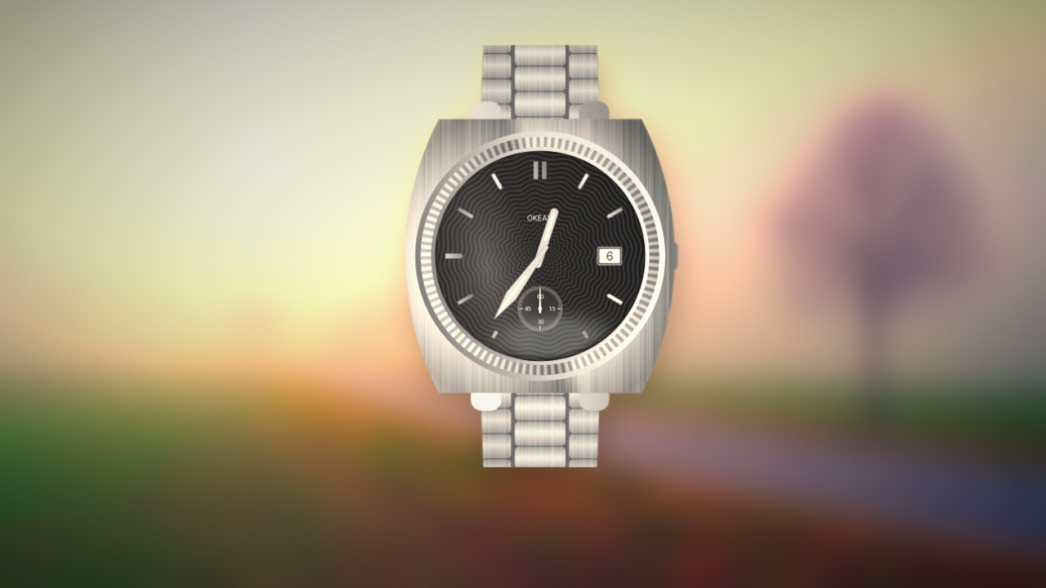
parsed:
12:36
